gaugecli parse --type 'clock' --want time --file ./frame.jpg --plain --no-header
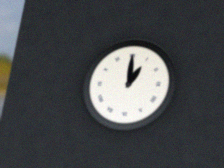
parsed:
1:00
